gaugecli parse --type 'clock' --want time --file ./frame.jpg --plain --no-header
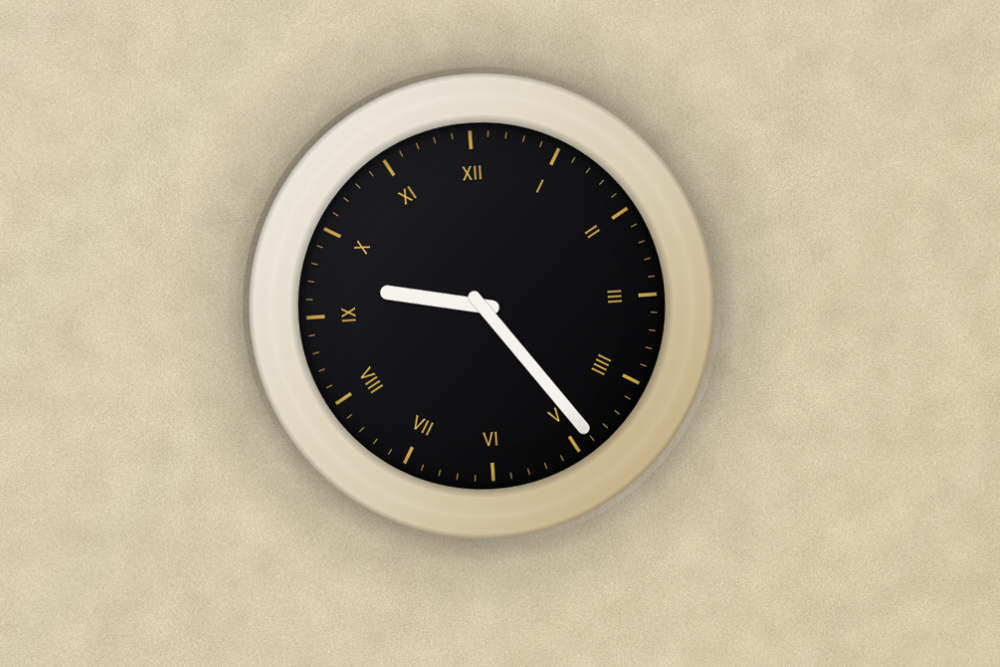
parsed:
9:24
